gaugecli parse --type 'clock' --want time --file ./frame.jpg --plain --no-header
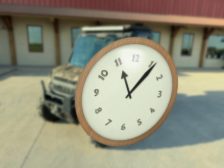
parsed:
11:06
